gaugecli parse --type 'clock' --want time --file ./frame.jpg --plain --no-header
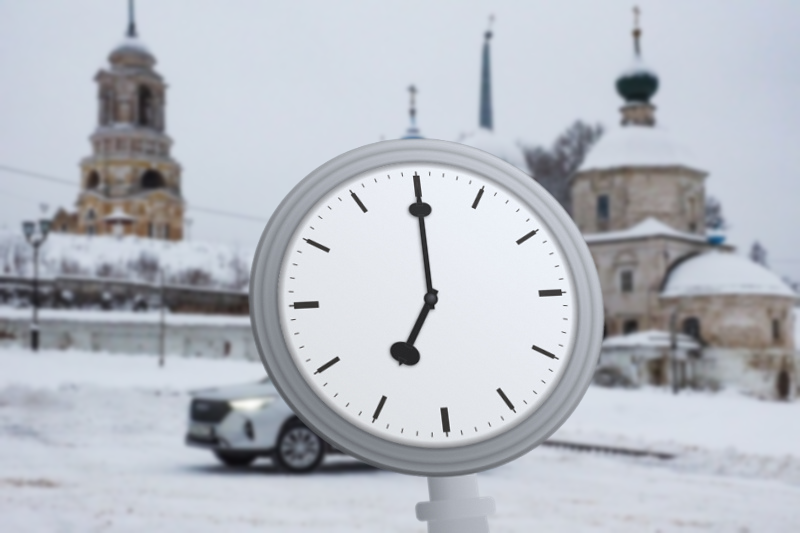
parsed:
7:00
